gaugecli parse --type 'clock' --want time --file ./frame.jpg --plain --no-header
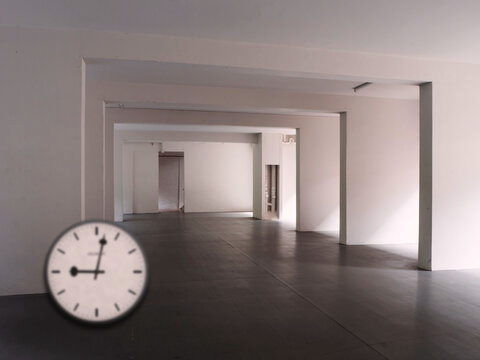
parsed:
9:02
